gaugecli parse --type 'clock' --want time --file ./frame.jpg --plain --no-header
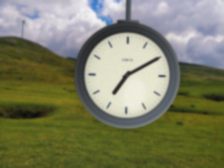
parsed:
7:10
